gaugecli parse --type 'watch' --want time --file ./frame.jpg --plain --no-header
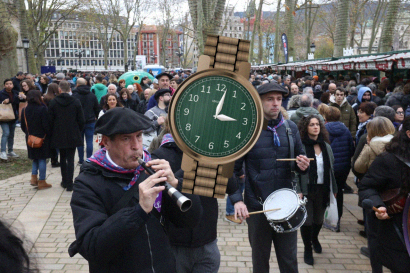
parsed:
3:02
